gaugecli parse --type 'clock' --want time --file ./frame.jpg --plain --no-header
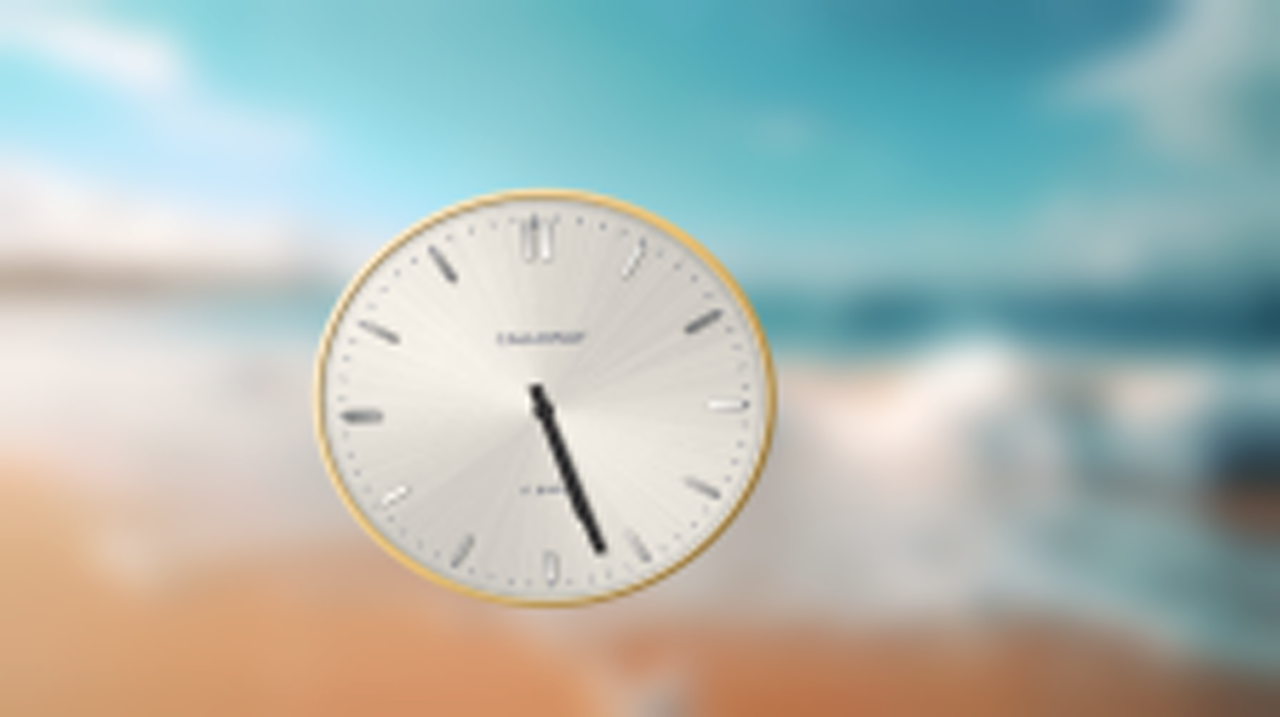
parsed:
5:27
